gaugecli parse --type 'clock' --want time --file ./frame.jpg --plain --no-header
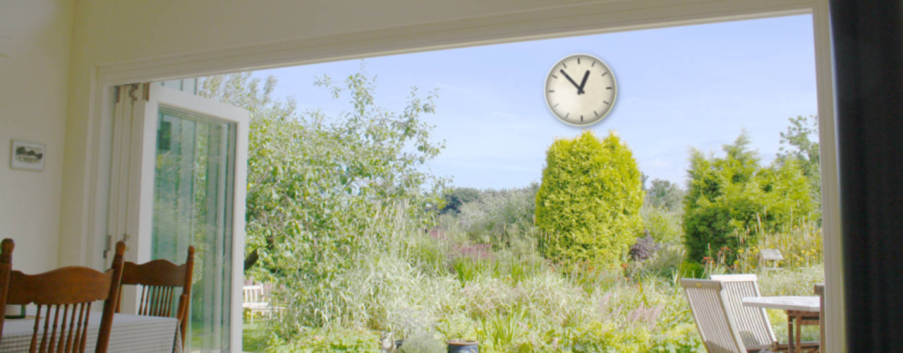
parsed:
12:53
